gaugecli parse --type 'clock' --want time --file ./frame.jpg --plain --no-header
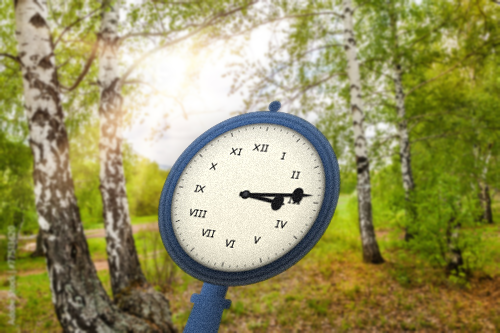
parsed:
3:14
